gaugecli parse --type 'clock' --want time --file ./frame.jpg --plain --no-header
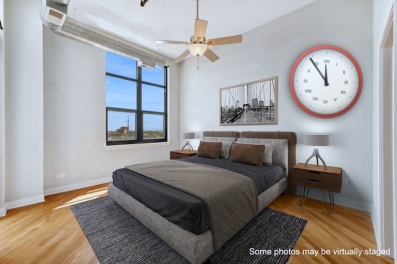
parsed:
11:54
